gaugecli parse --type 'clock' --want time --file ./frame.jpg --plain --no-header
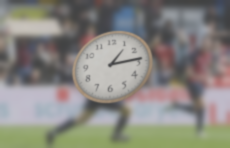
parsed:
1:14
